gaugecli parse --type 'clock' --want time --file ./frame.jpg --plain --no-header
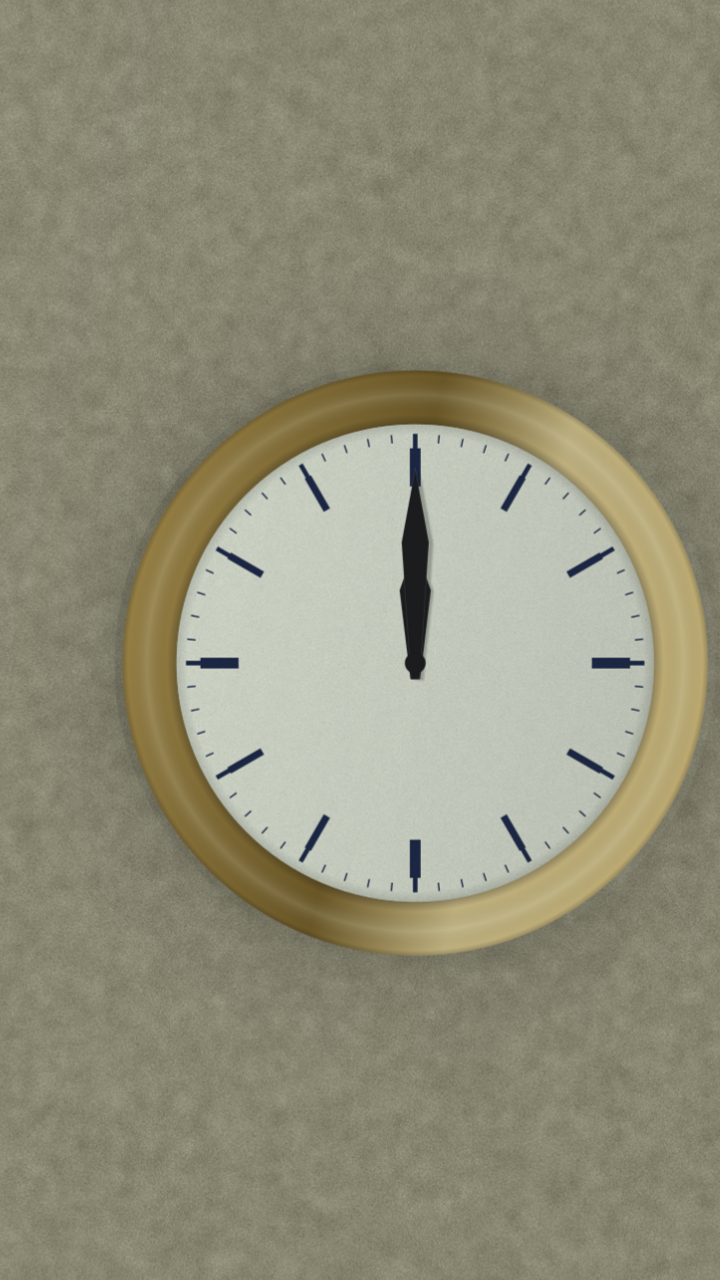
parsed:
12:00
